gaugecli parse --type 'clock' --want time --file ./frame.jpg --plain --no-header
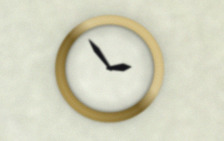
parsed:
2:54
